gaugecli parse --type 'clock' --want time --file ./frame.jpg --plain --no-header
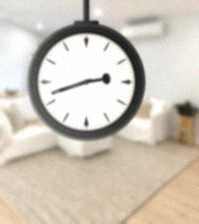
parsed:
2:42
